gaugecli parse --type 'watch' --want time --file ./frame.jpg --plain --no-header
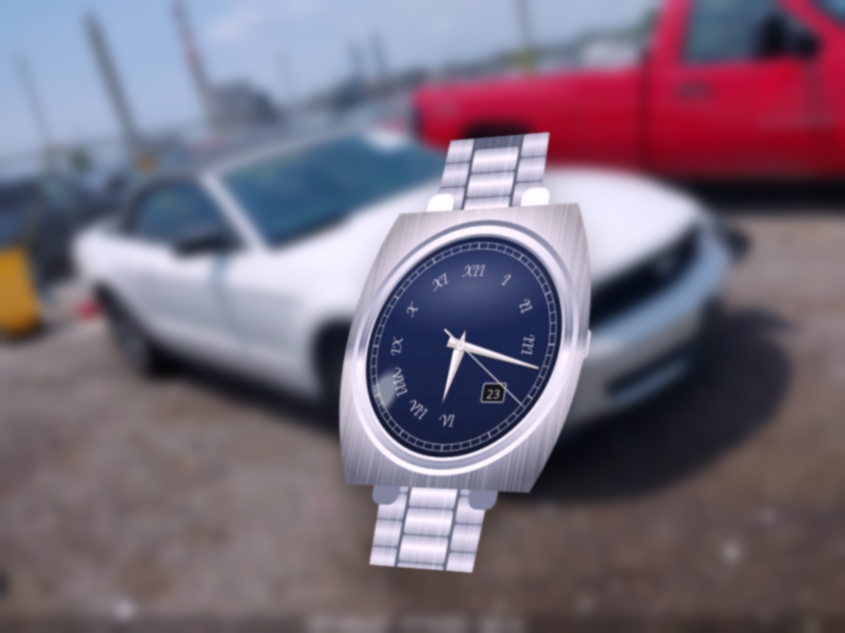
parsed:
6:17:21
